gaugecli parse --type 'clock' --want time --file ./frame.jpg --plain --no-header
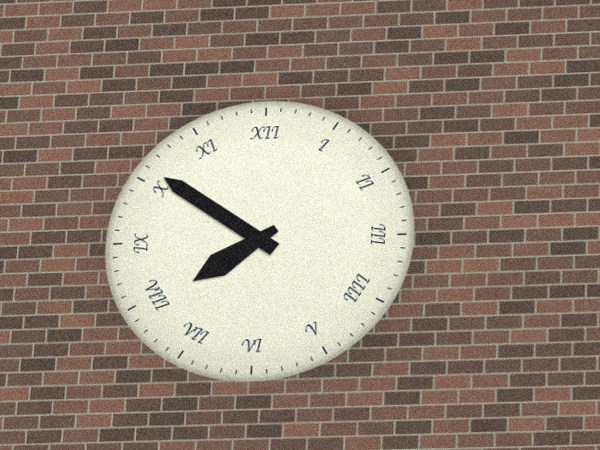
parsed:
7:51
